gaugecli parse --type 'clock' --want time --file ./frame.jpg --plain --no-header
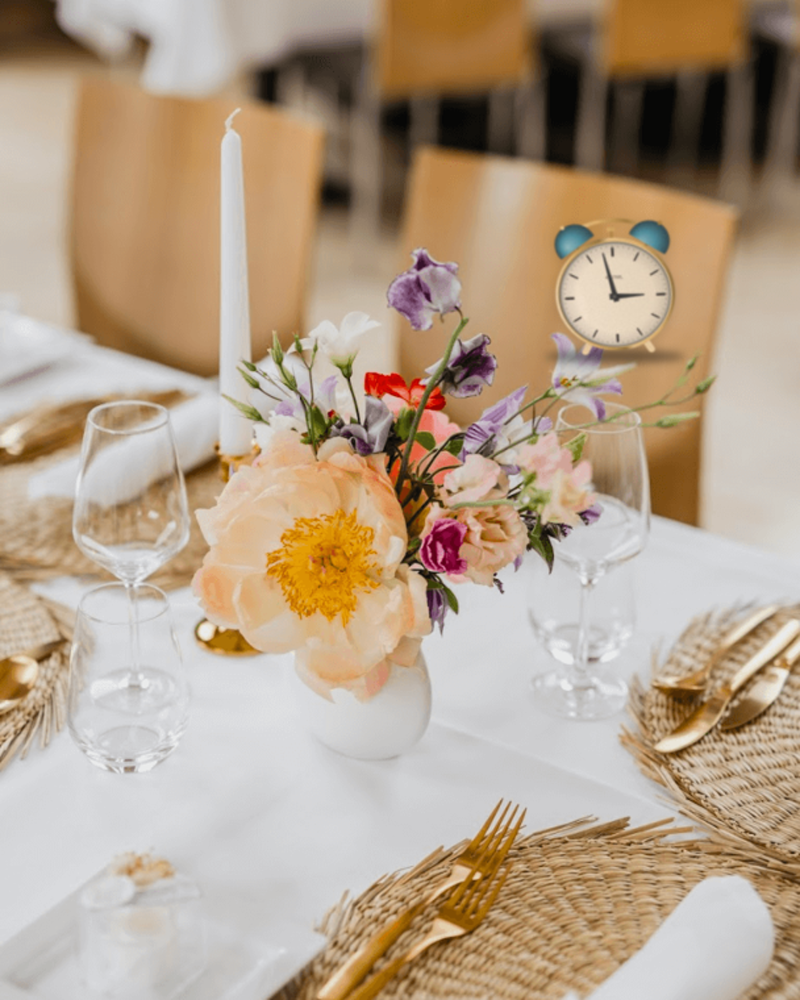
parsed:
2:58
